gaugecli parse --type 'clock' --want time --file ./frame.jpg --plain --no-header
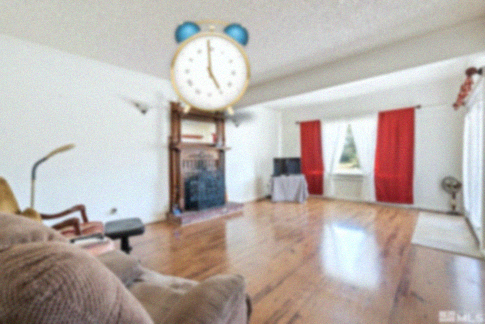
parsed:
4:59
